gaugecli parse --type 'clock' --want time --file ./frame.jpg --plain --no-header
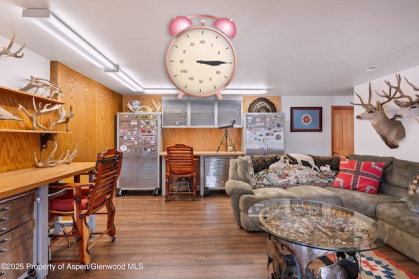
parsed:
3:15
